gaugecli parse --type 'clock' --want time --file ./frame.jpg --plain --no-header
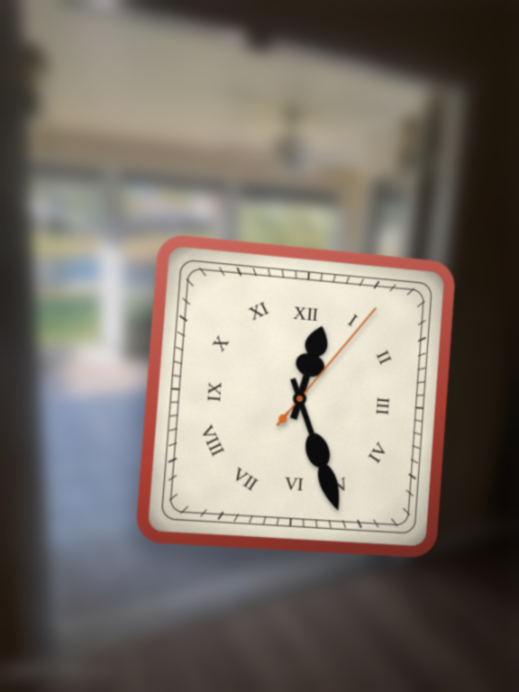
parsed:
12:26:06
